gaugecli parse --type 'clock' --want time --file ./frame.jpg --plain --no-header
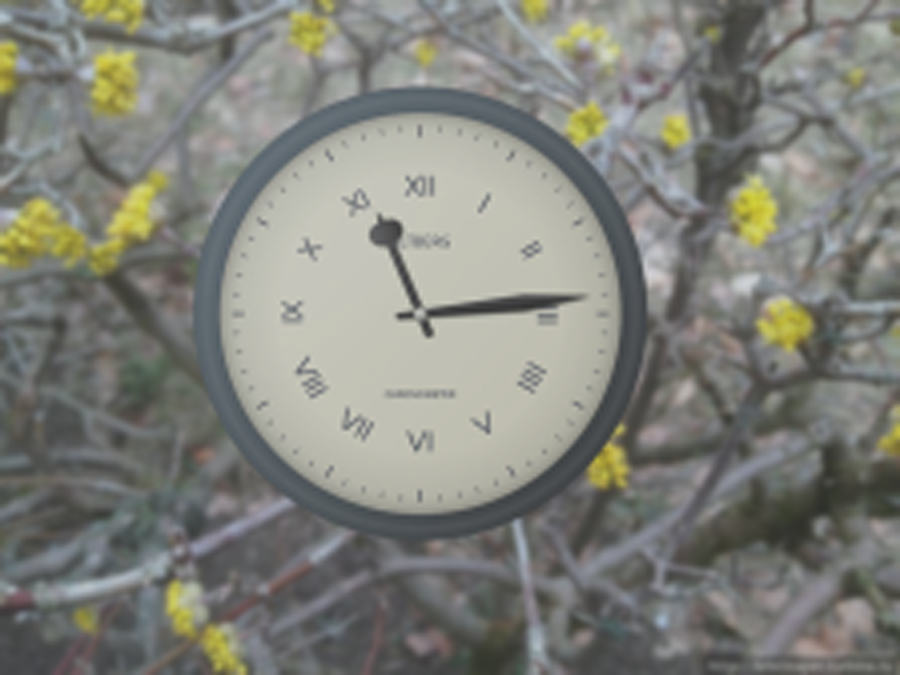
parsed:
11:14
